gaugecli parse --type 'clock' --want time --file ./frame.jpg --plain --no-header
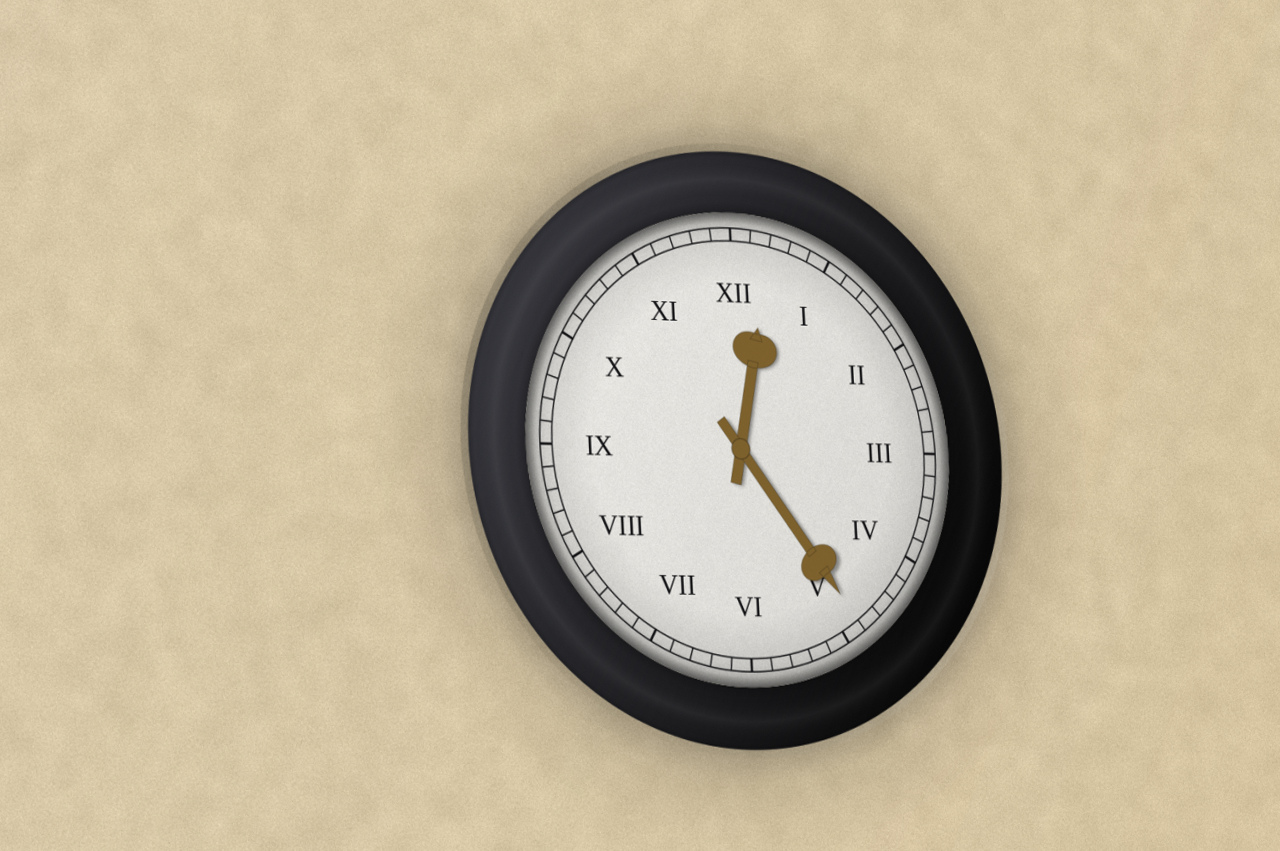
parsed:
12:24
